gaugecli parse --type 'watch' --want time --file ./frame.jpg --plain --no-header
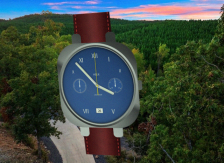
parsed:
3:53
